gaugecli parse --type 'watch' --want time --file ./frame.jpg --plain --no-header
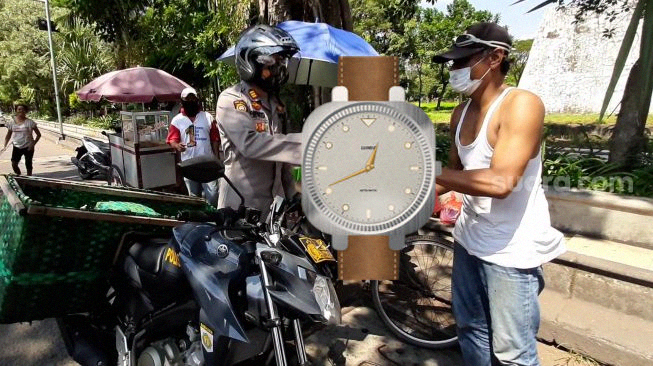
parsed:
12:41
